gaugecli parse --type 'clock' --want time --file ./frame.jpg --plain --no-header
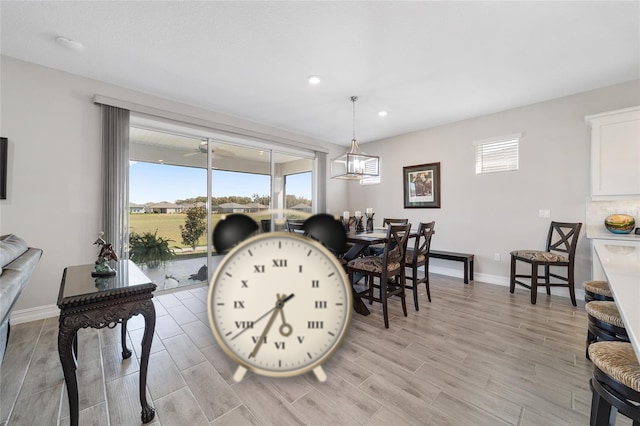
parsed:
5:34:39
